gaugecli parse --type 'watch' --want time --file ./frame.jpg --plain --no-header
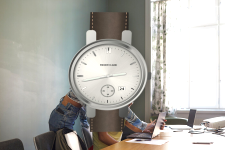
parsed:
2:43
